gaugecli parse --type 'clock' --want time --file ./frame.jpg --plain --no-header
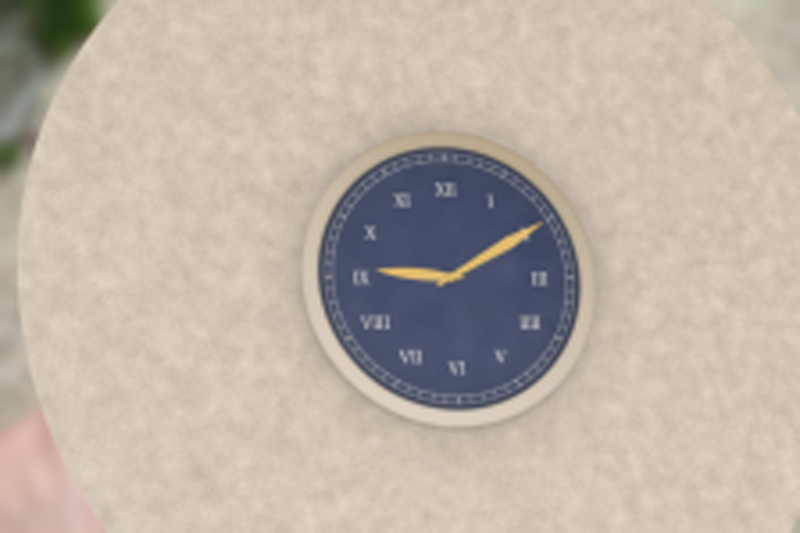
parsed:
9:10
